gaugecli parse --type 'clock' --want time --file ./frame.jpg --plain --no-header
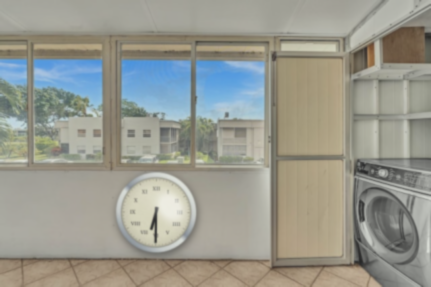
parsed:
6:30
